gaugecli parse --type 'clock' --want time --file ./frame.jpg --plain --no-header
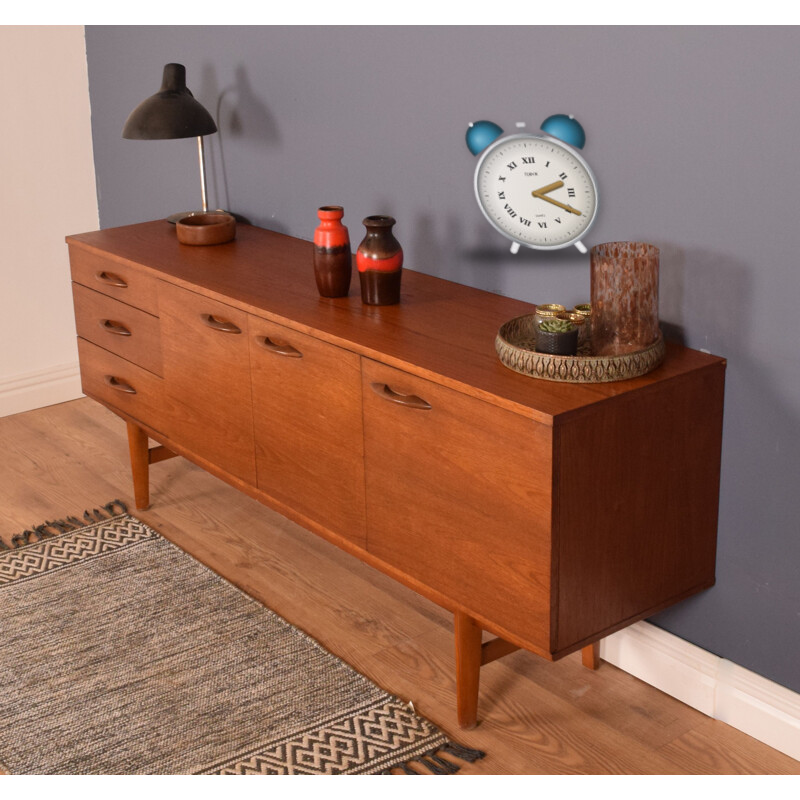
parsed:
2:20
